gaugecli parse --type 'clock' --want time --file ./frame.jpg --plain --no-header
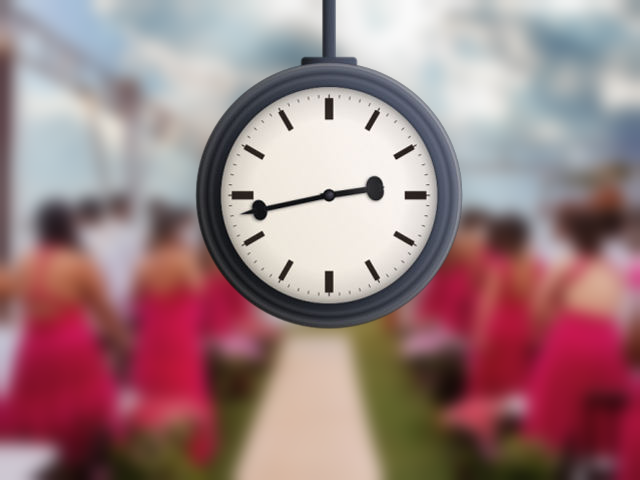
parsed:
2:43
